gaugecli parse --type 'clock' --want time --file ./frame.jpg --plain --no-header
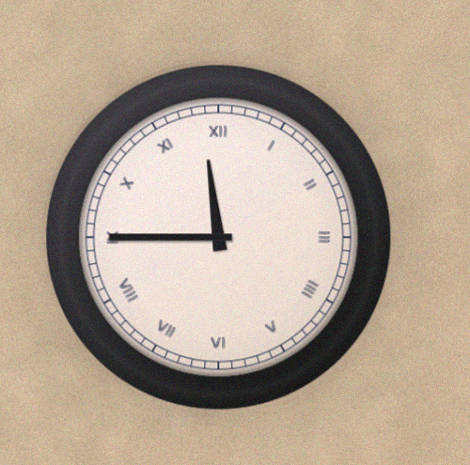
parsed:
11:45
